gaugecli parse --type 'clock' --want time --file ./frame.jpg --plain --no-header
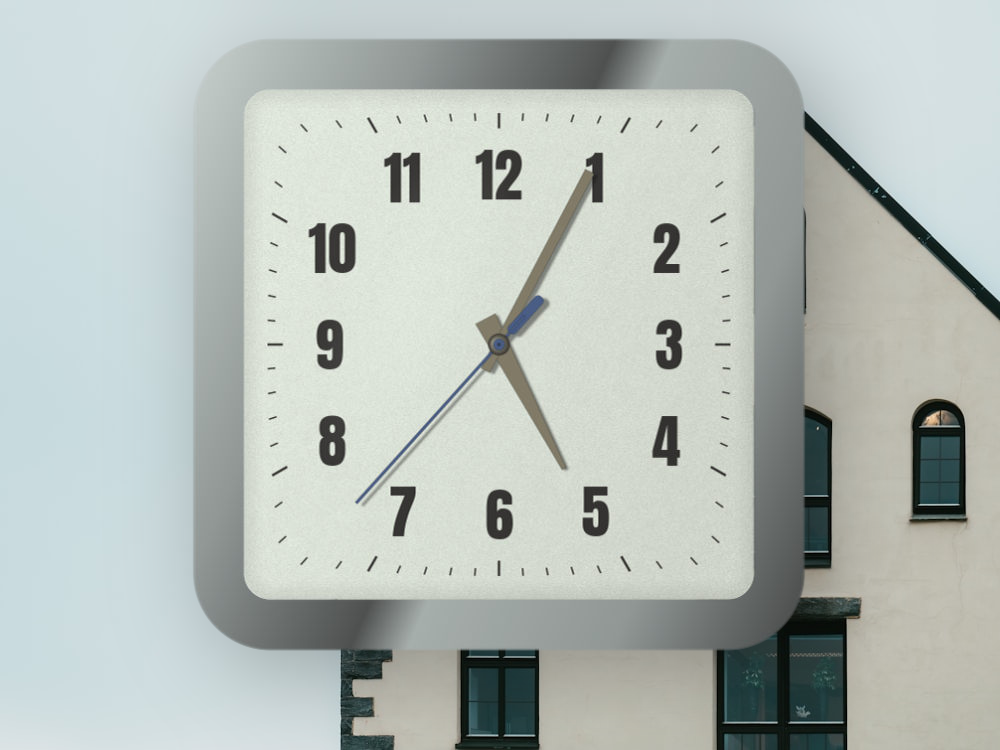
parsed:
5:04:37
